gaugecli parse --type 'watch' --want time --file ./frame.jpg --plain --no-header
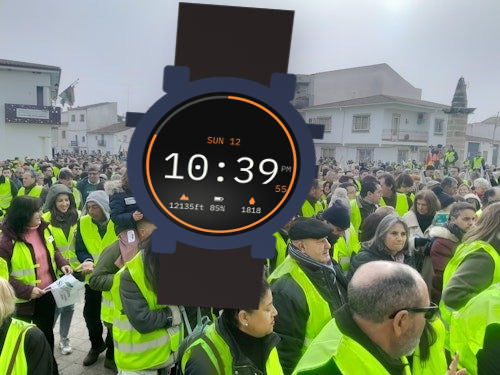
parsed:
10:39:55
